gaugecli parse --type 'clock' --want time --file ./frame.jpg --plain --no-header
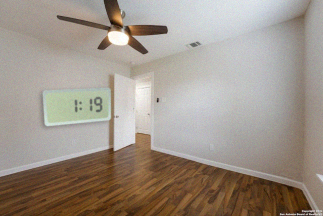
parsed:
1:19
